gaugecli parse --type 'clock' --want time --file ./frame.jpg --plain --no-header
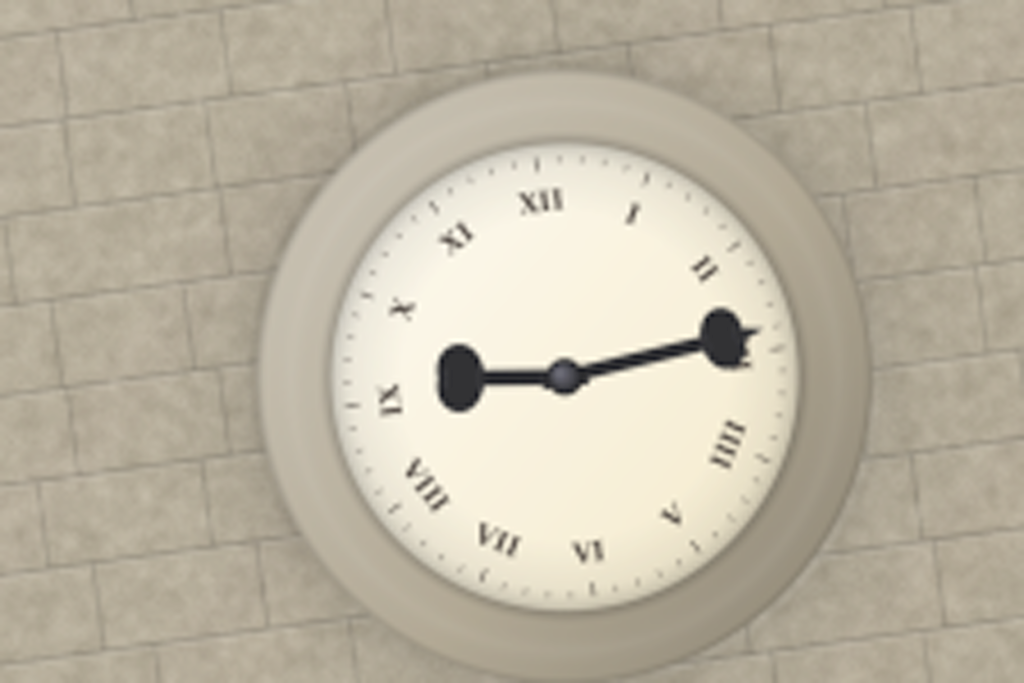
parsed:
9:14
